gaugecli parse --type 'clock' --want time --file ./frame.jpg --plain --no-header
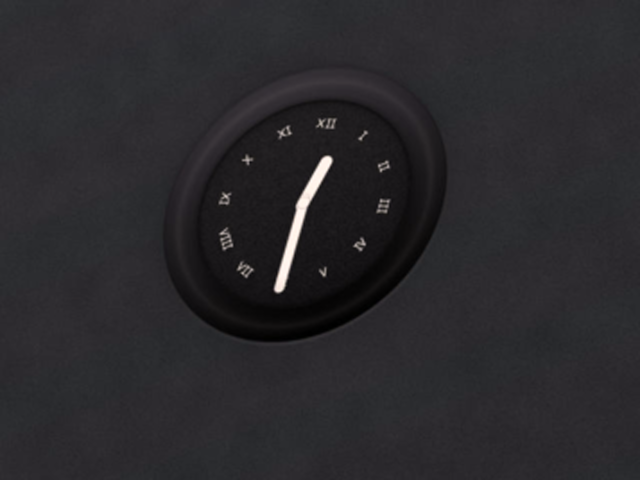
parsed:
12:30
